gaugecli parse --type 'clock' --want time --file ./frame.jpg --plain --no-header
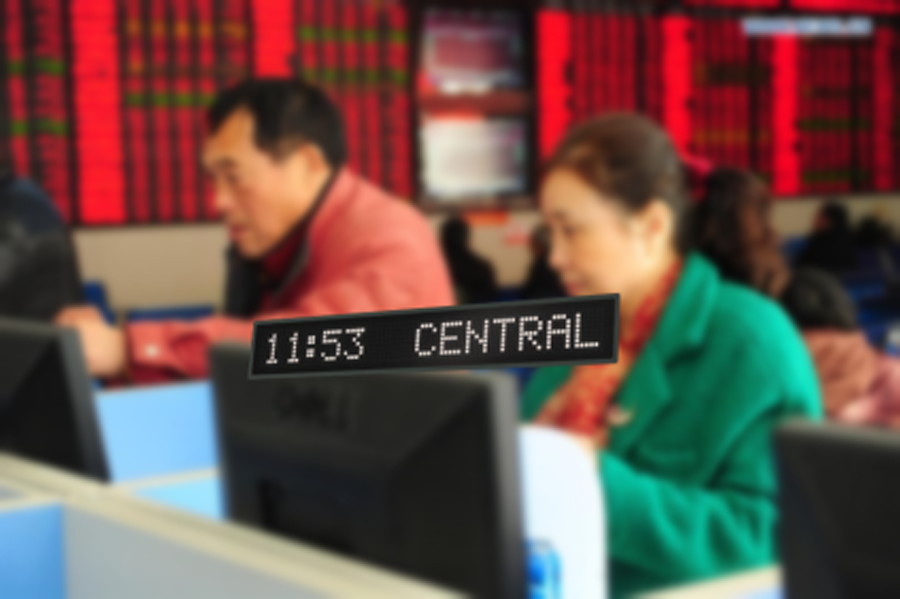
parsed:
11:53
